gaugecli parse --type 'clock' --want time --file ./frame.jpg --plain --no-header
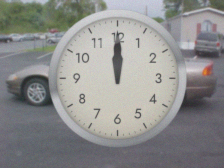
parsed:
12:00
